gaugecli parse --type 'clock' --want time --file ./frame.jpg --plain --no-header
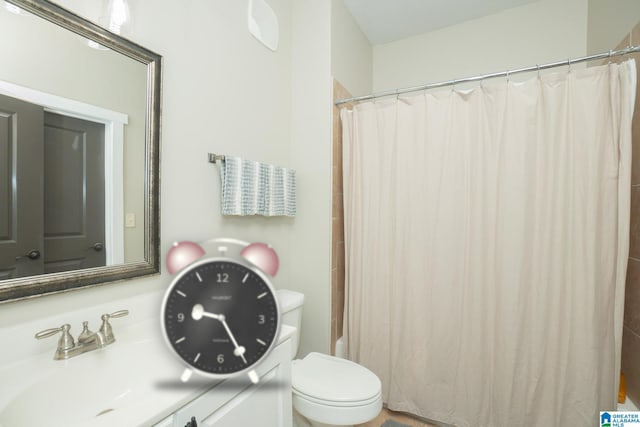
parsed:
9:25
